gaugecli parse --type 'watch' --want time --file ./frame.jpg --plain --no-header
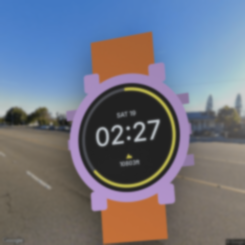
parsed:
2:27
